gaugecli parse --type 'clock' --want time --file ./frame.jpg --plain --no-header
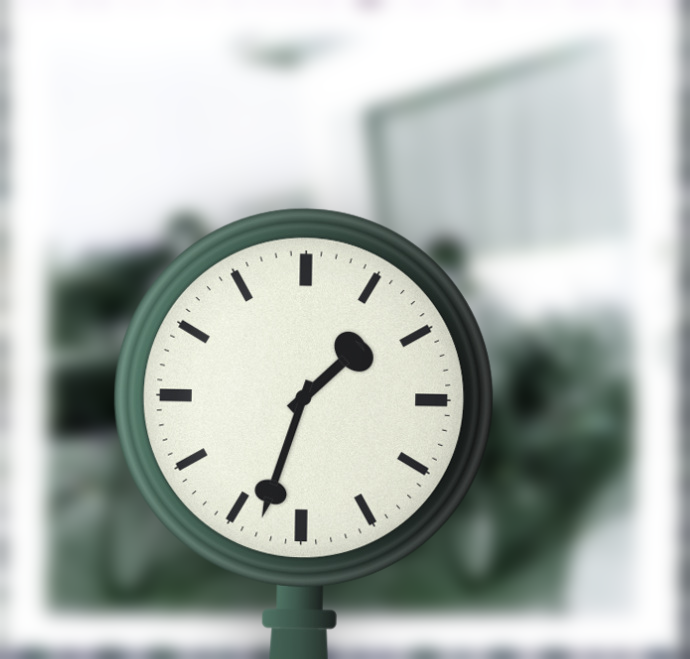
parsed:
1:33
